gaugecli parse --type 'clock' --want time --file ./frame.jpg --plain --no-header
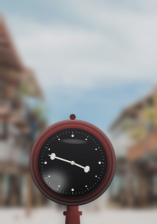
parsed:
3:48
